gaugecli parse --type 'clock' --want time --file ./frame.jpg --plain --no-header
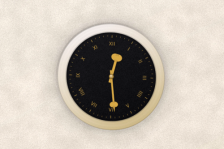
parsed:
12:29
